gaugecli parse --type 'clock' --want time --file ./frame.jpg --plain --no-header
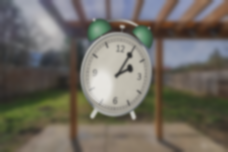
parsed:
2:05
